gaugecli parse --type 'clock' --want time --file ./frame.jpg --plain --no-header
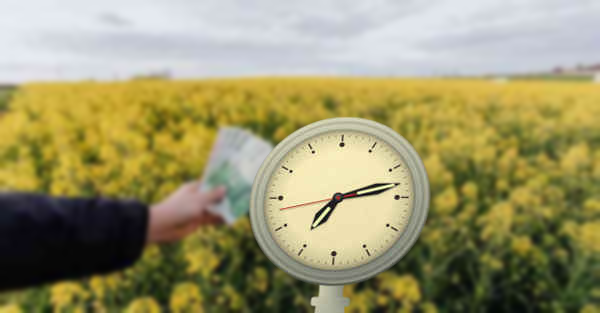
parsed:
7:12:43
